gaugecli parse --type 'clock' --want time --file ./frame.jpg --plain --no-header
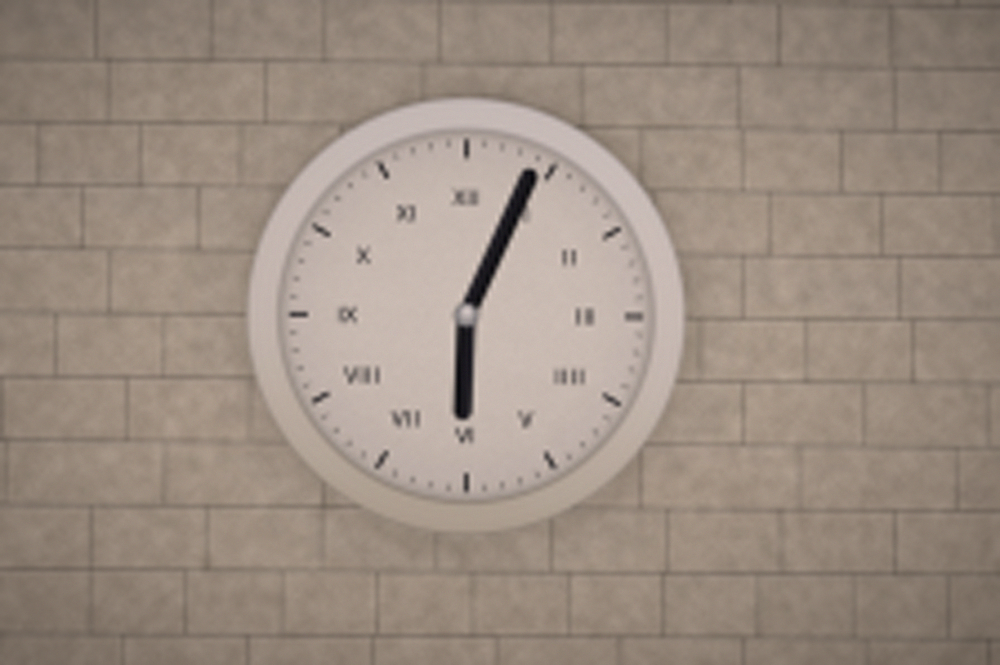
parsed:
6:04
